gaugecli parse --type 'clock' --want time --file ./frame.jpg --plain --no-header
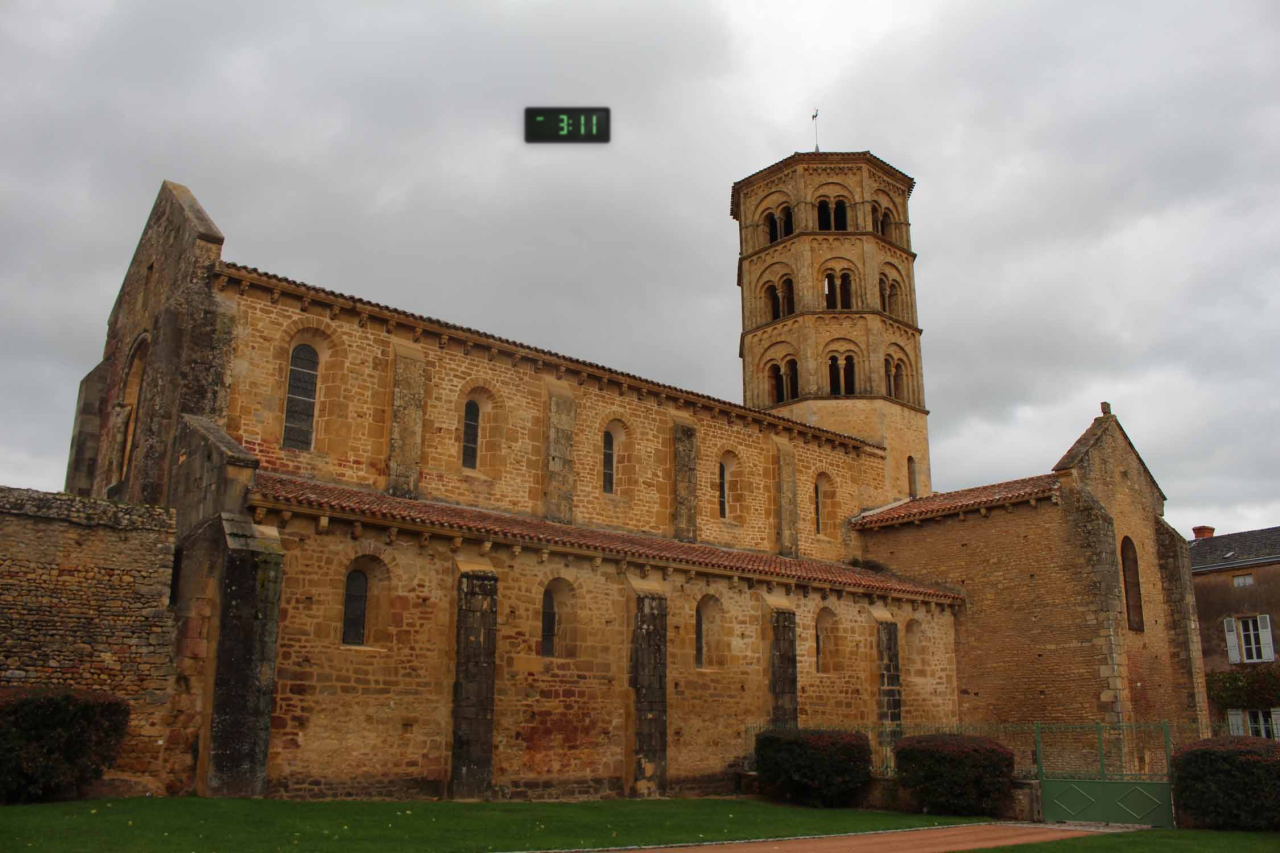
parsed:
3:11
